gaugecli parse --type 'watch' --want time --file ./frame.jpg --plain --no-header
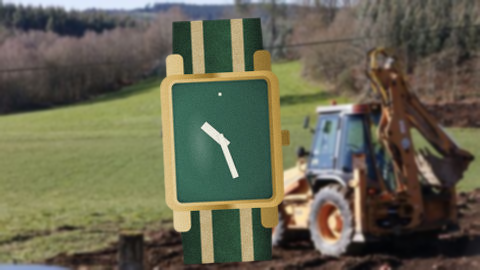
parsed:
10:27
